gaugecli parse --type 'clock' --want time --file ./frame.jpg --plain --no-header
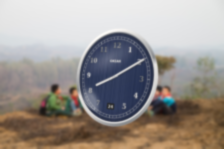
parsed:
8:10
